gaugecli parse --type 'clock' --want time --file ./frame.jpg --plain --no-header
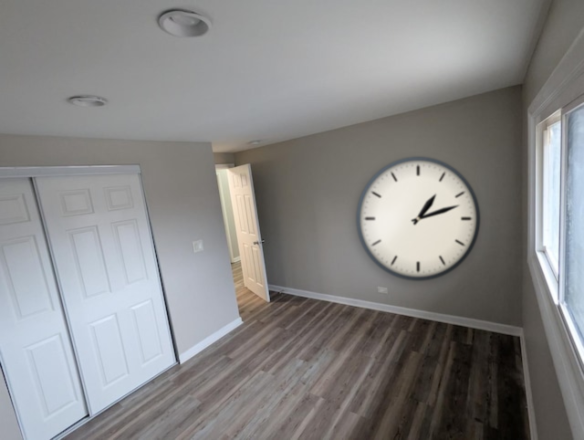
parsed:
1:12
